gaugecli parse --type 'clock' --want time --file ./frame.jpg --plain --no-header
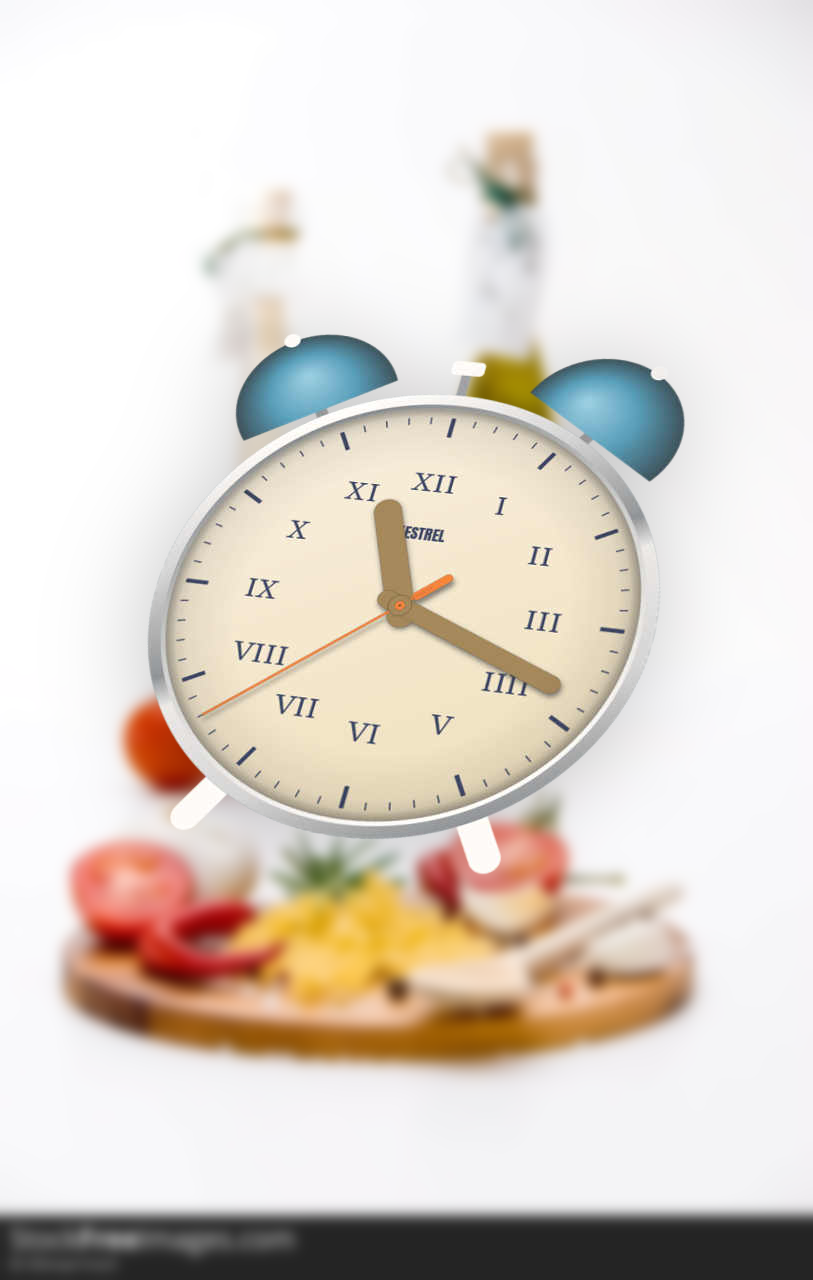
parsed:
11:18:38
